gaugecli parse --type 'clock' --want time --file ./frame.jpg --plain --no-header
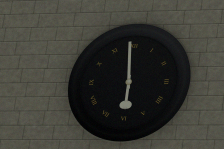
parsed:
5:59
